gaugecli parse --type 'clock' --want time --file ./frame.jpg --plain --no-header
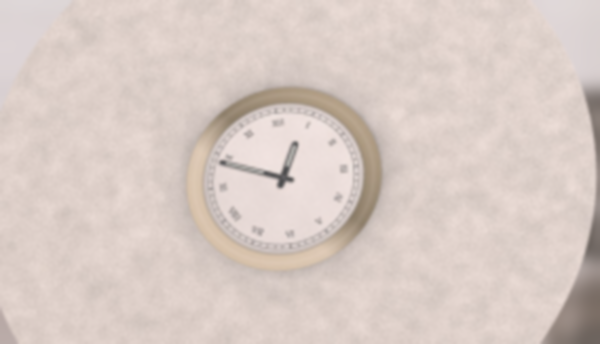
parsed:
12:49
